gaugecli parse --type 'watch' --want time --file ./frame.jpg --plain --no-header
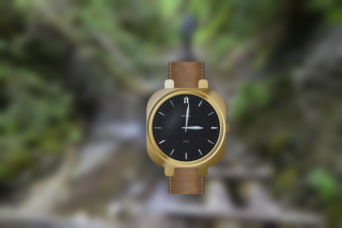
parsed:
3:01
